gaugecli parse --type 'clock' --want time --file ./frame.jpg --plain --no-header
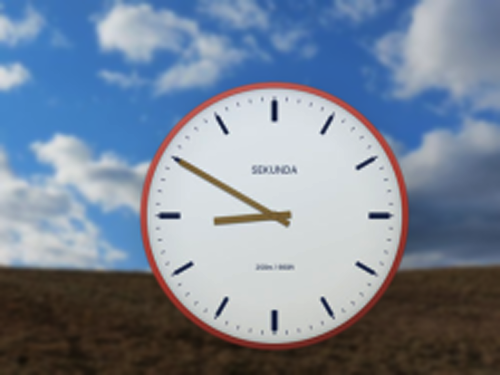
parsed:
8:50
